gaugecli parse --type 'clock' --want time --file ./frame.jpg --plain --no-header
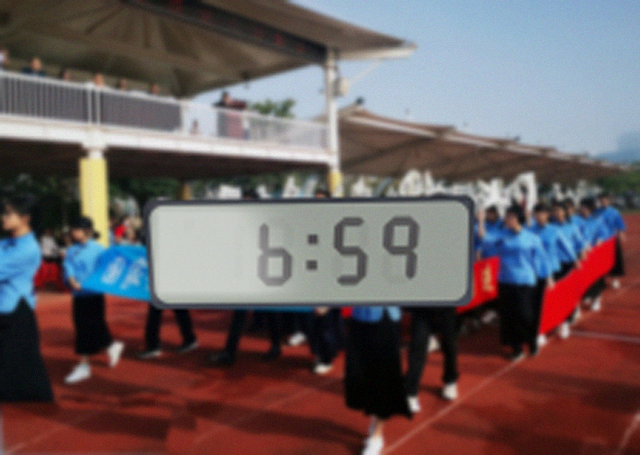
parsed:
6:59
